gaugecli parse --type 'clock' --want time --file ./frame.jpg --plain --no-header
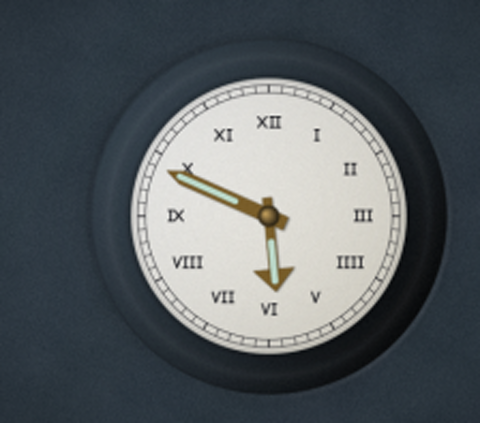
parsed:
5:49
